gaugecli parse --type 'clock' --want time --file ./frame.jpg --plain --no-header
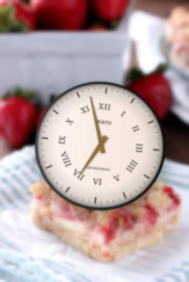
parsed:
6:57
